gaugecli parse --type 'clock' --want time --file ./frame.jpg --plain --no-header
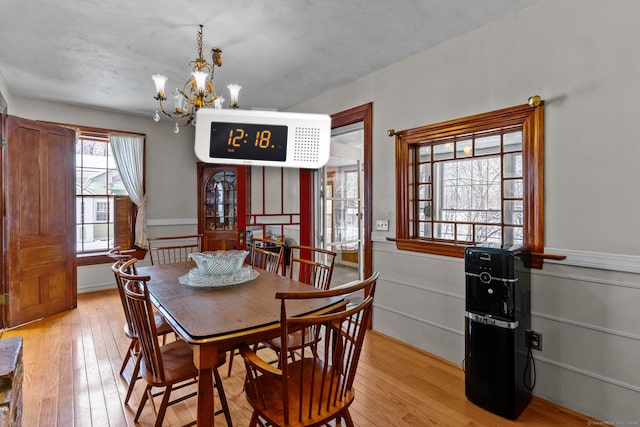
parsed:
12:18
